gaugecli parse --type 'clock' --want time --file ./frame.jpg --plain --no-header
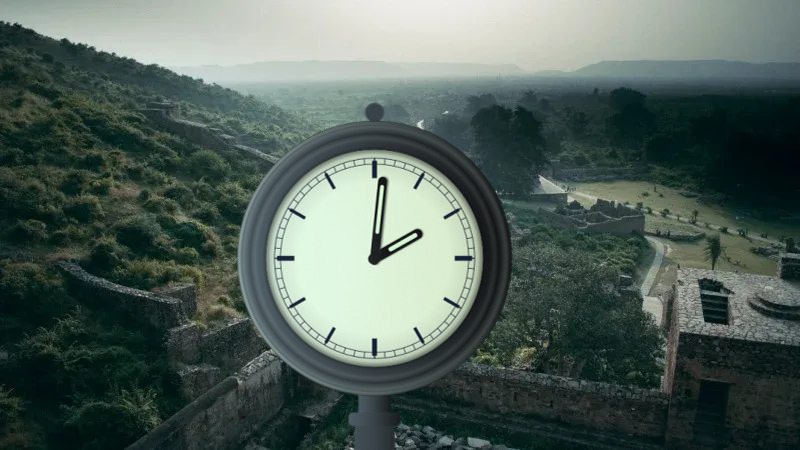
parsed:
2:01
